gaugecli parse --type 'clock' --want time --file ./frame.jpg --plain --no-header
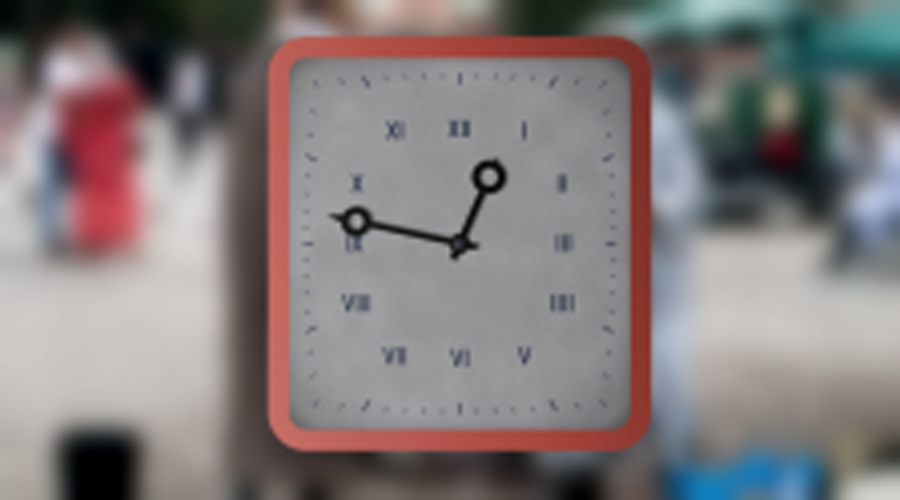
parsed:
12:47
